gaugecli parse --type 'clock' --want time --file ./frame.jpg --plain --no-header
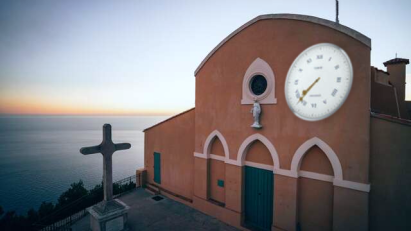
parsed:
7:37
